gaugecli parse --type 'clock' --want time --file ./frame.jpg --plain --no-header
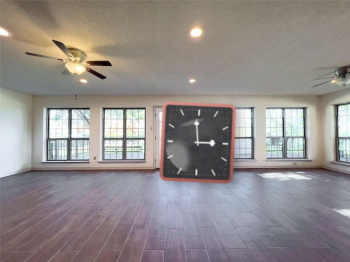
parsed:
2:59
